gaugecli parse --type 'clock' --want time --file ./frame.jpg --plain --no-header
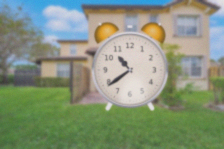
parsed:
10:39
